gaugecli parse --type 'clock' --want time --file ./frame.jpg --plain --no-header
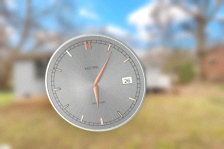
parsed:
6:06
